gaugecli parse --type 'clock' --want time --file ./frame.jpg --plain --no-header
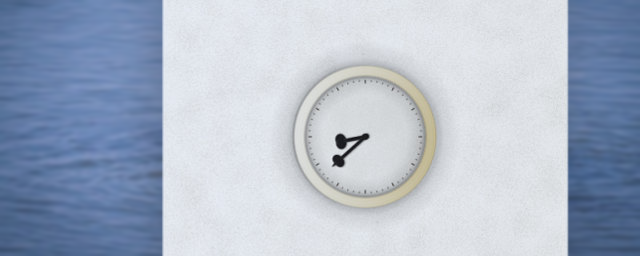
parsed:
8:38
